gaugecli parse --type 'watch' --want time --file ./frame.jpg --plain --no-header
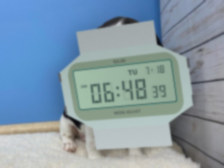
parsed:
6:48:39
